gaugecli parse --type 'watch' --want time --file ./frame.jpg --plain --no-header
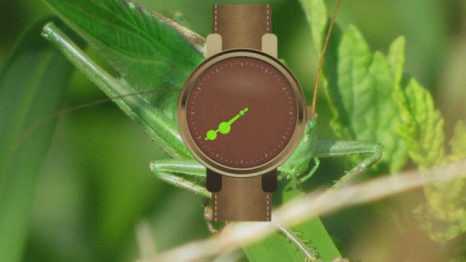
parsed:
7:39
